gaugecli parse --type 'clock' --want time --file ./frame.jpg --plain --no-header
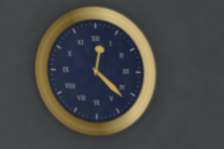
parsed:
12:22
